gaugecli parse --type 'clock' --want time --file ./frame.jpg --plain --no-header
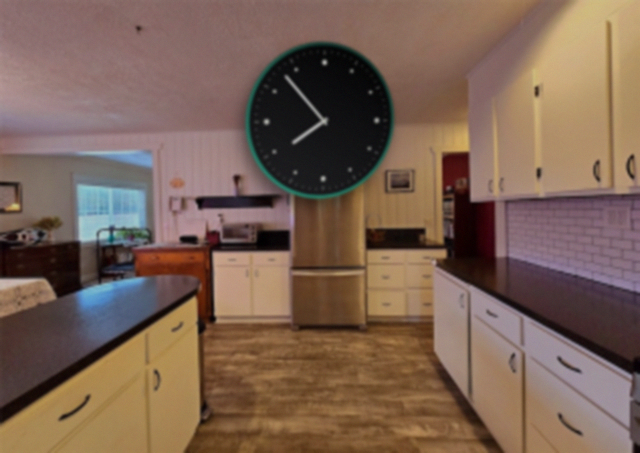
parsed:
7:53
